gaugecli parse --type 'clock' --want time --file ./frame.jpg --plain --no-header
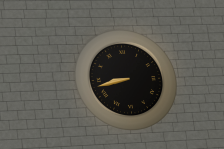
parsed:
8:43
